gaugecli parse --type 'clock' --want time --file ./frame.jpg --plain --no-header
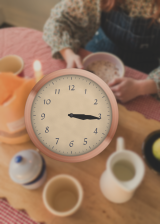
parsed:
3:16
